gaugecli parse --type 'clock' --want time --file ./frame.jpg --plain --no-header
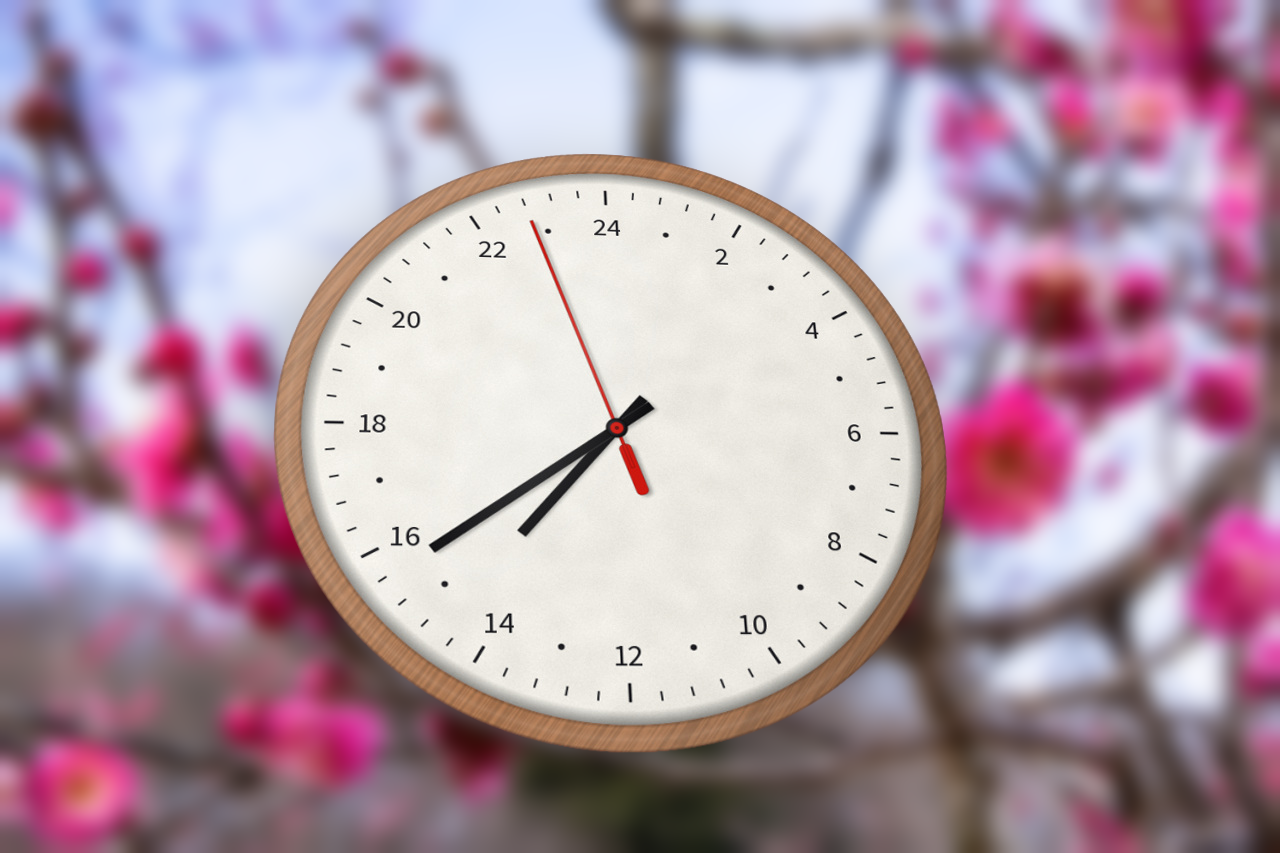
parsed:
14:38:57
